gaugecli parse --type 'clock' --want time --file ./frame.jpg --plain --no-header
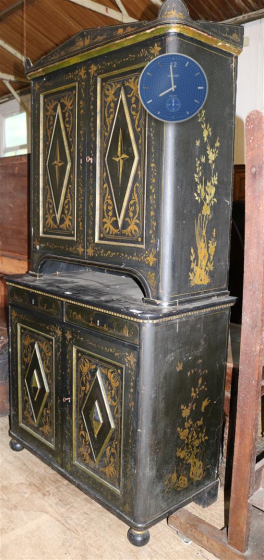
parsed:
7:59
